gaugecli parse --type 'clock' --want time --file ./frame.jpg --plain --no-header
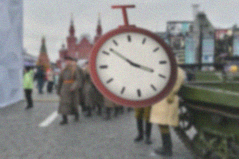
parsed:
3:52
